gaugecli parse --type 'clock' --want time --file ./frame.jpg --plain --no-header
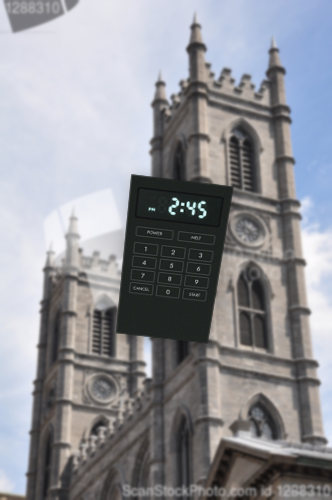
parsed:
2:45
